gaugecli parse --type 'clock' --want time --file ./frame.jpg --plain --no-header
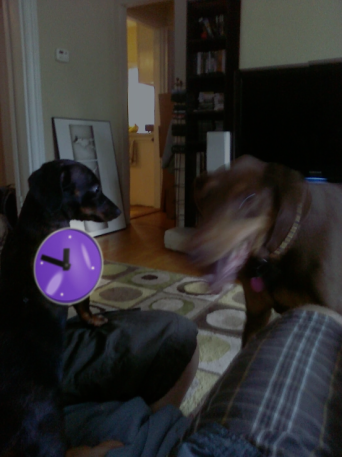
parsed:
11:47
